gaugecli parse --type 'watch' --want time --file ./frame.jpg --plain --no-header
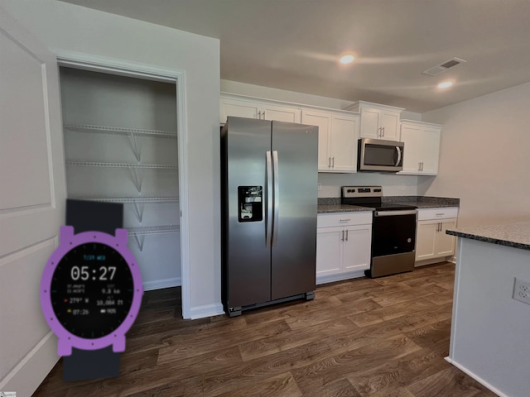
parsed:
5:27
